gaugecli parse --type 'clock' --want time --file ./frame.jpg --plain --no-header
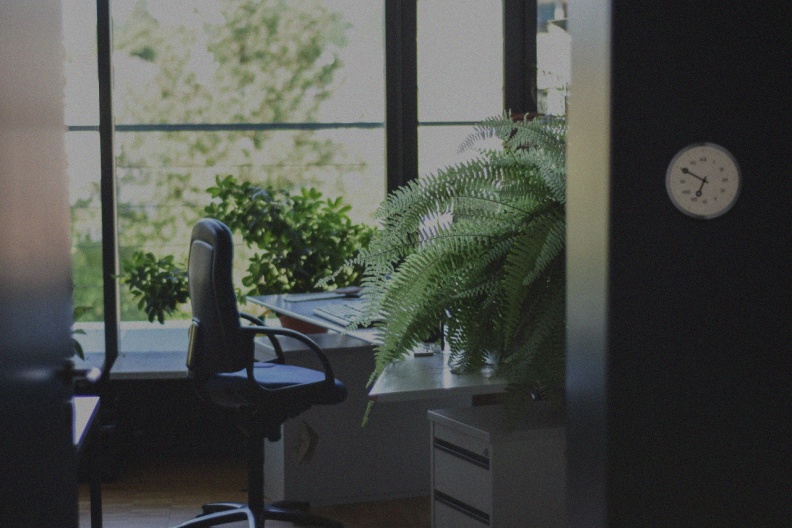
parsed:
6:50
